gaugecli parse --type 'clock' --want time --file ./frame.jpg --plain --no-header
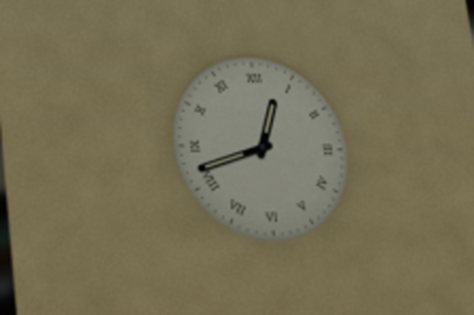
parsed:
12:42
